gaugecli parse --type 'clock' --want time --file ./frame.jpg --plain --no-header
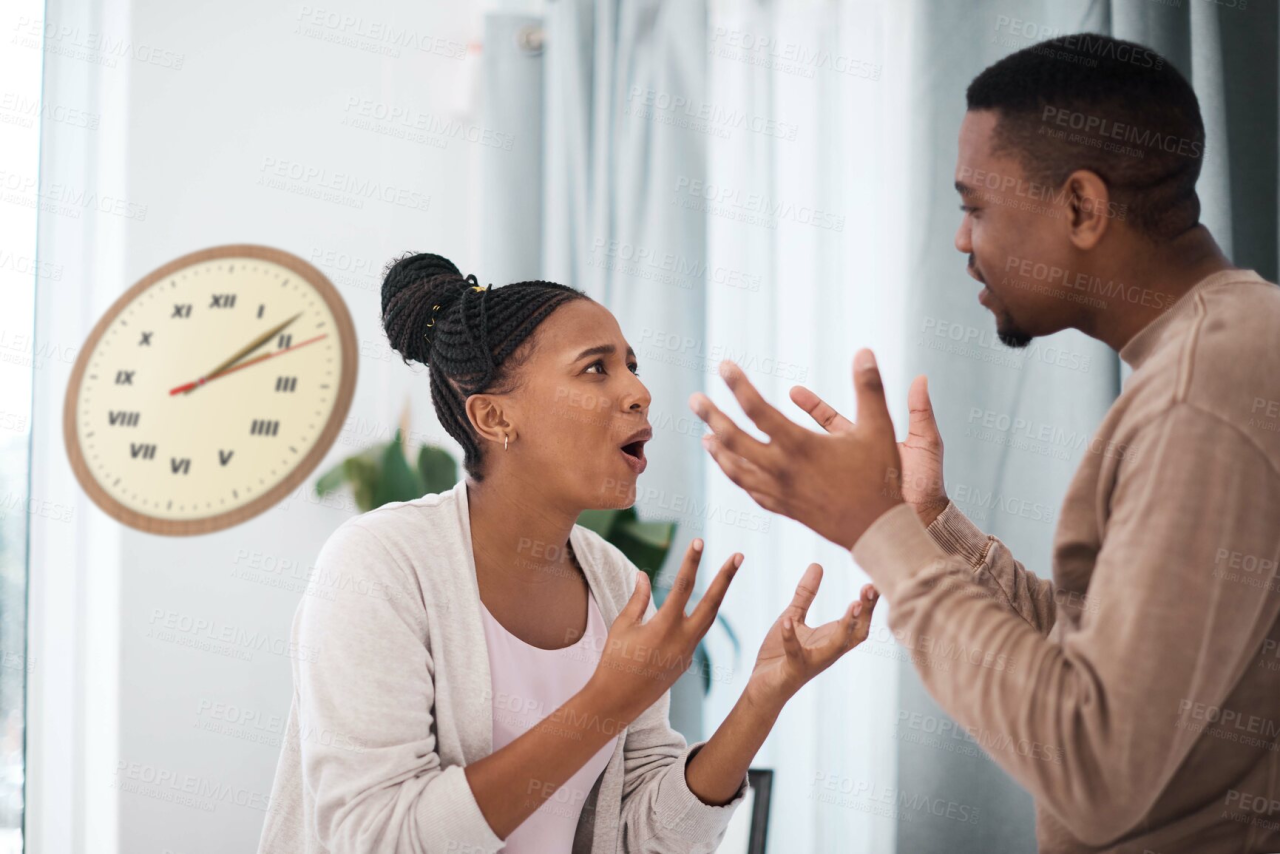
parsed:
2:08:11
